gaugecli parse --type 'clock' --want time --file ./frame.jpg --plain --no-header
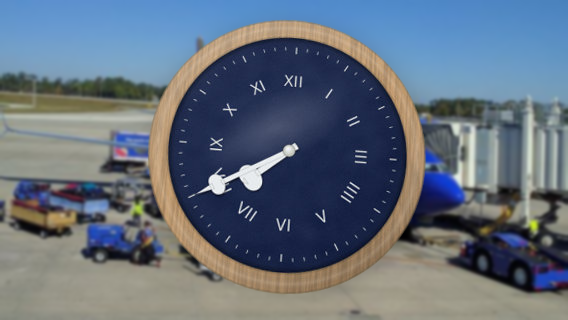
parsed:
7:40
